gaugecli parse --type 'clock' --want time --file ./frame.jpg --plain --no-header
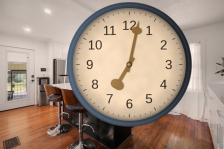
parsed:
7:02
